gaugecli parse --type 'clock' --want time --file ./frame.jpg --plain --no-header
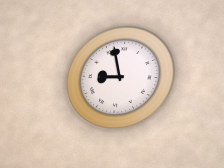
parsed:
8:57
